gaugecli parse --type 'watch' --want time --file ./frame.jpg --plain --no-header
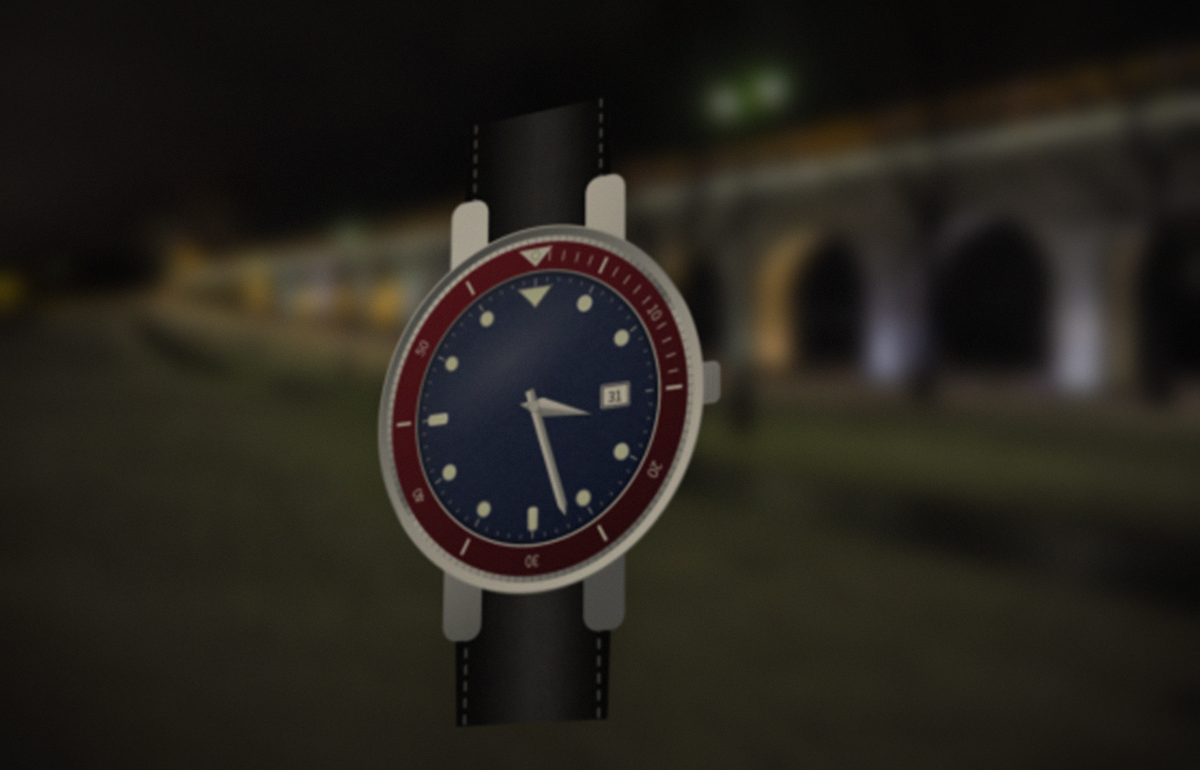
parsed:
3:27
